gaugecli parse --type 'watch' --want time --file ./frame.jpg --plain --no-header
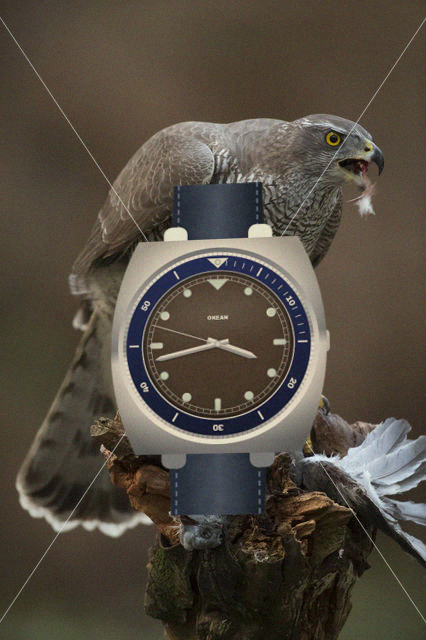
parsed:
3:42:48
